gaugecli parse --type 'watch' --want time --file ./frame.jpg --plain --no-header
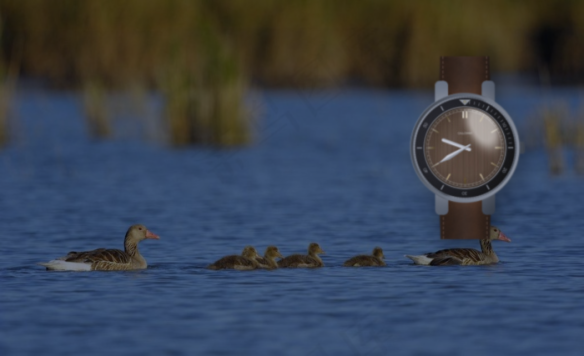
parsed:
9:40
